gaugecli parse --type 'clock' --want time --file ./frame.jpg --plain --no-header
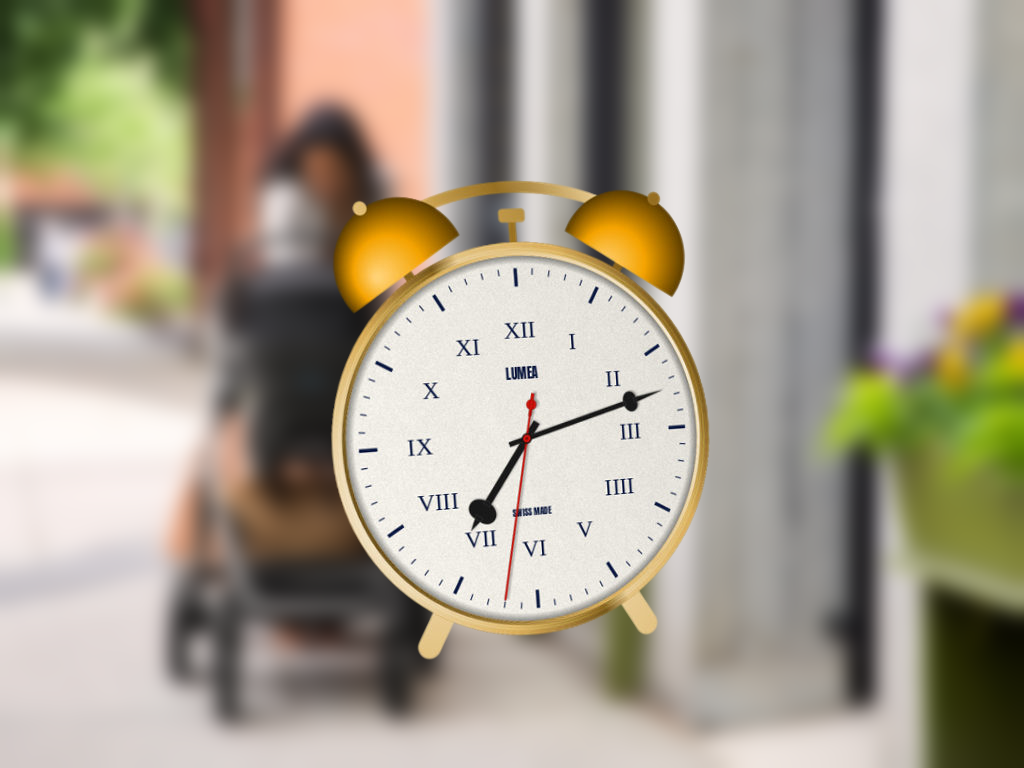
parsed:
7:12:32
